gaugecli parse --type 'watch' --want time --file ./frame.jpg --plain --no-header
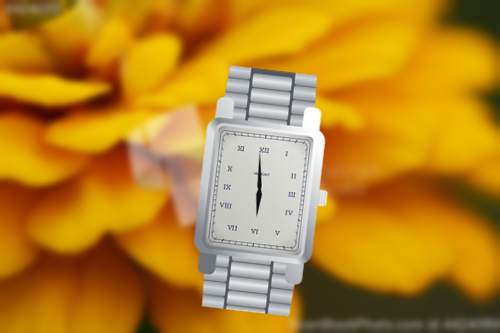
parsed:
5:59
